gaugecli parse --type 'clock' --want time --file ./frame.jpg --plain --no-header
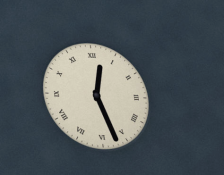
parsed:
12:27
